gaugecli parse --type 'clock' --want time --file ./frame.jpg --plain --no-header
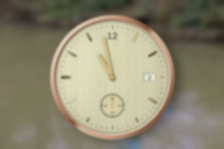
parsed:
10:58
